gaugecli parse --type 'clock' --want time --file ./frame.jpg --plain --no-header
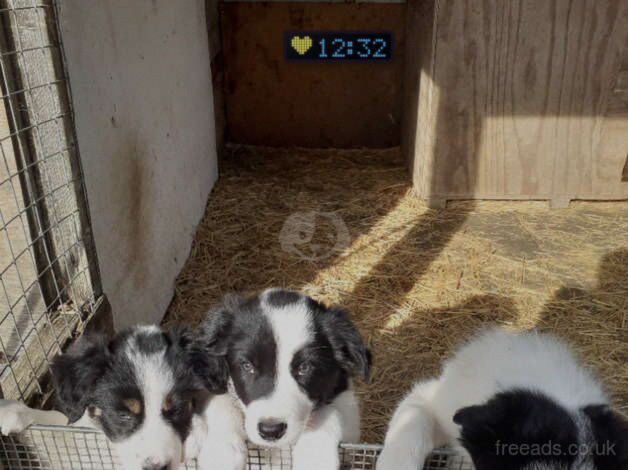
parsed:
12:32
